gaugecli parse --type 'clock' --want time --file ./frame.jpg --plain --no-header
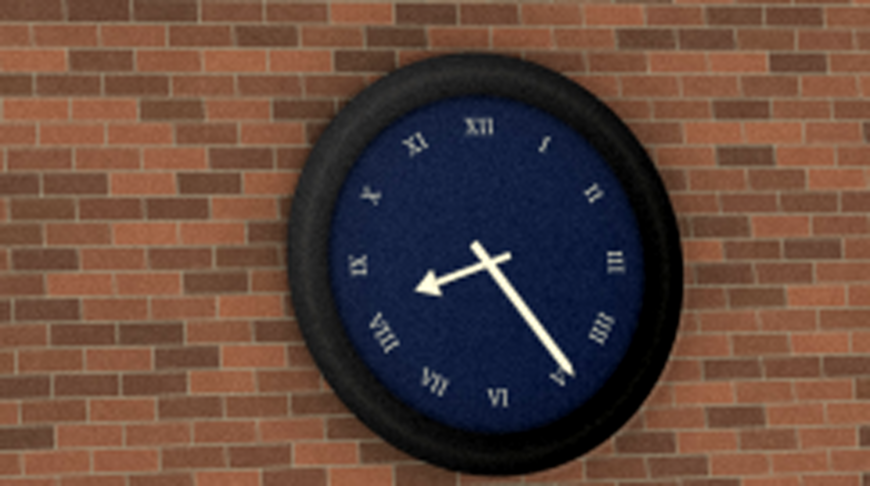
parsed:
8:24
